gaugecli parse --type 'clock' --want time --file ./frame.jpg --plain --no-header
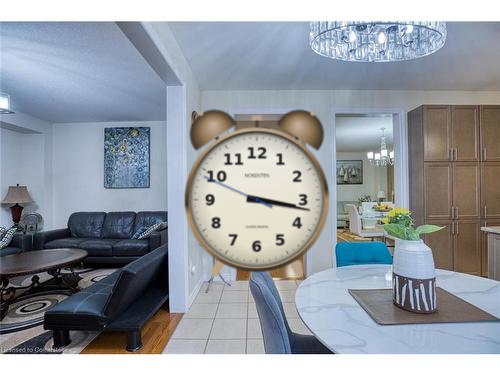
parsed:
3:16:49
